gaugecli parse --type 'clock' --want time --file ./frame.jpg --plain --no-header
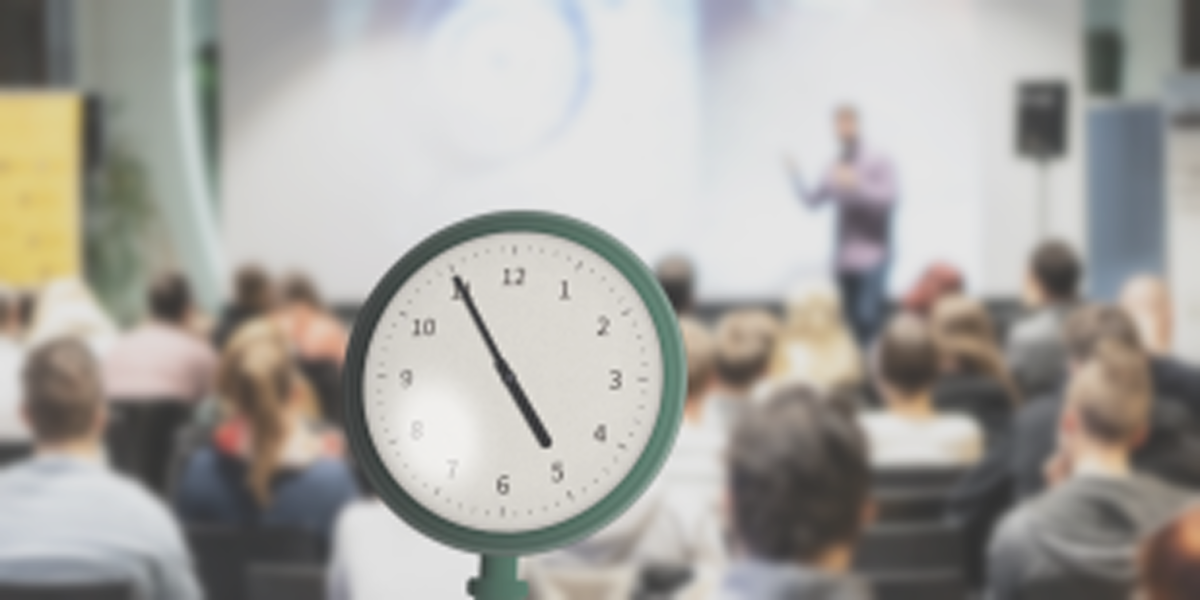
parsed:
4:55
